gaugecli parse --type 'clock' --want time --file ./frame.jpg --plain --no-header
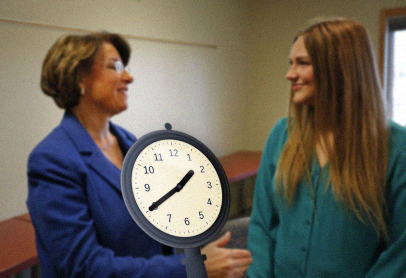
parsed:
1:40
